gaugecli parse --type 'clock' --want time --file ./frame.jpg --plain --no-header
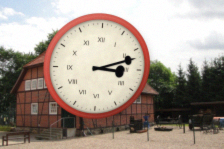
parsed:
3:12
